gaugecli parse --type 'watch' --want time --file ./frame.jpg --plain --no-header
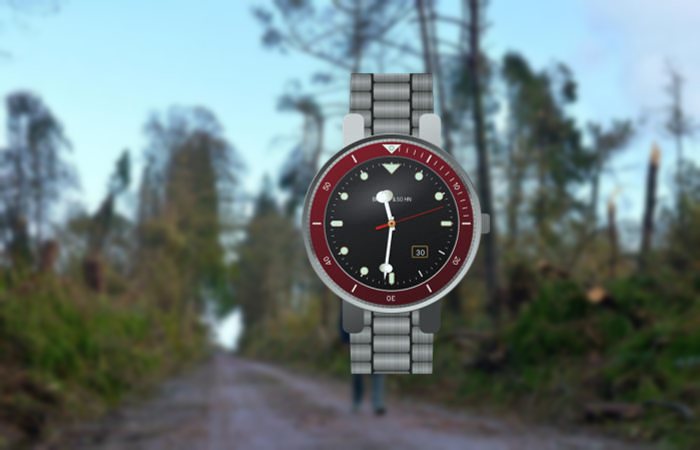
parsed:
11:31:12
